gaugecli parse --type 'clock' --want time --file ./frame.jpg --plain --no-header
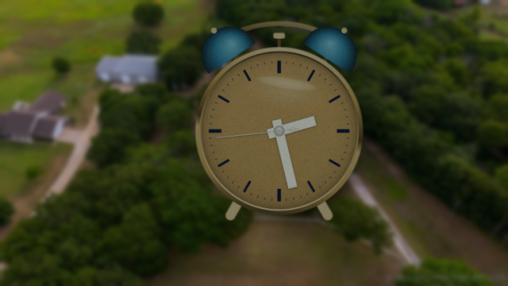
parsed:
2:27:44
